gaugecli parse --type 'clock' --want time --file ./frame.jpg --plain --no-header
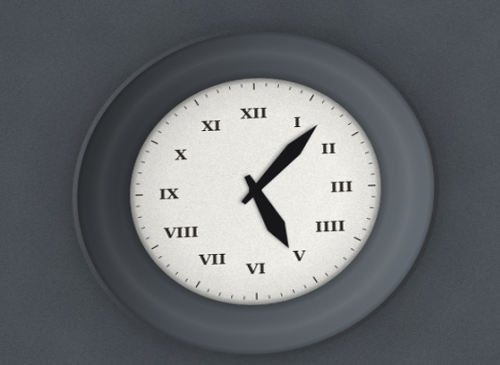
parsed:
5:07
